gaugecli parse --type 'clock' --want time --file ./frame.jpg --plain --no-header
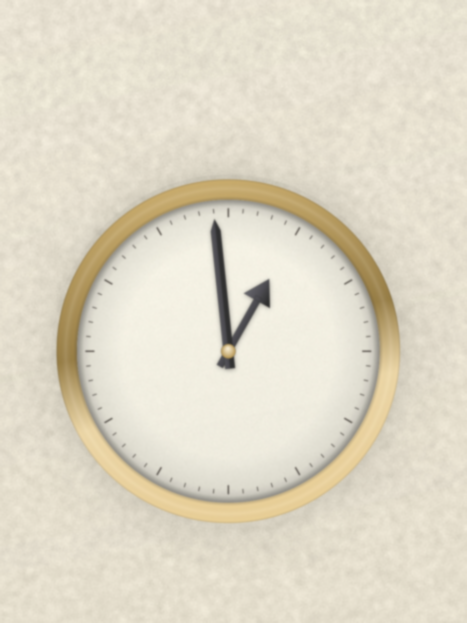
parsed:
12:59
